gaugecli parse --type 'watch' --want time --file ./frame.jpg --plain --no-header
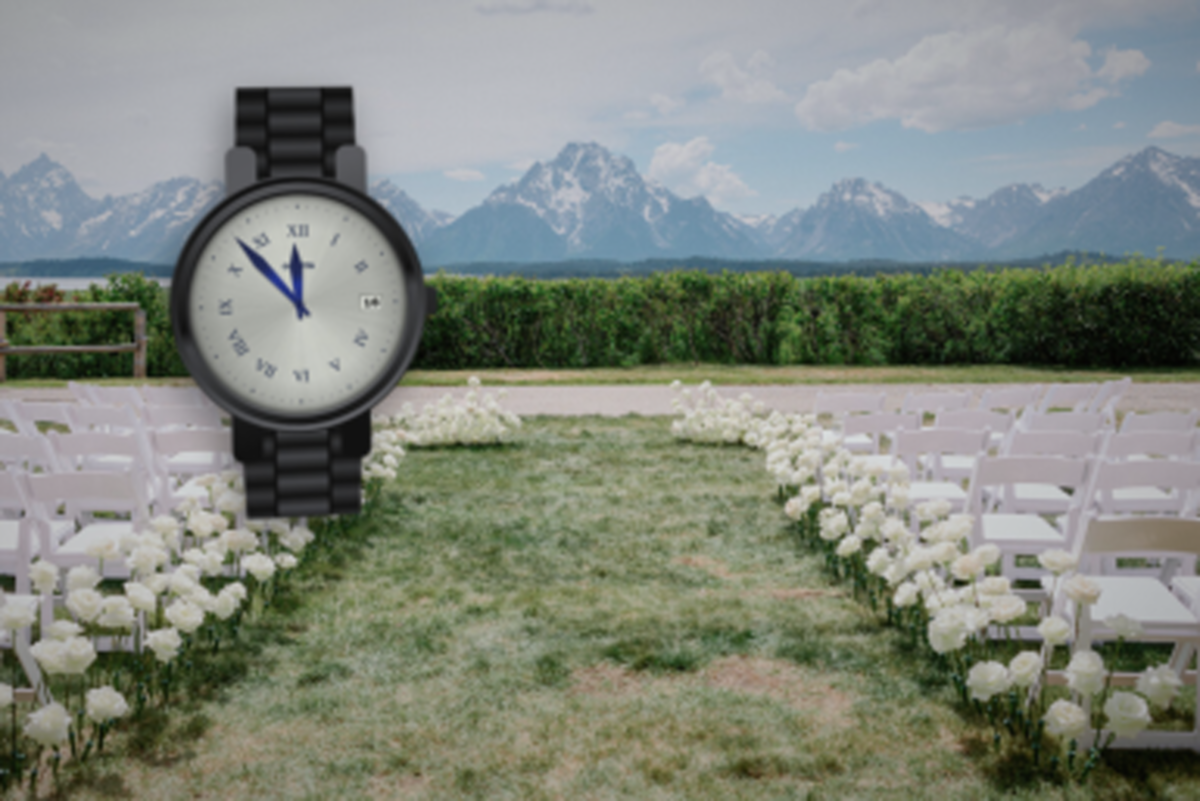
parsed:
11:53
